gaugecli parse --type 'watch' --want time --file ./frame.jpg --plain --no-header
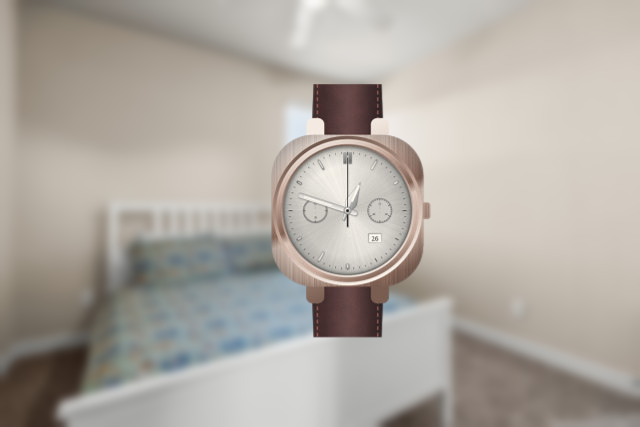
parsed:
12:48
